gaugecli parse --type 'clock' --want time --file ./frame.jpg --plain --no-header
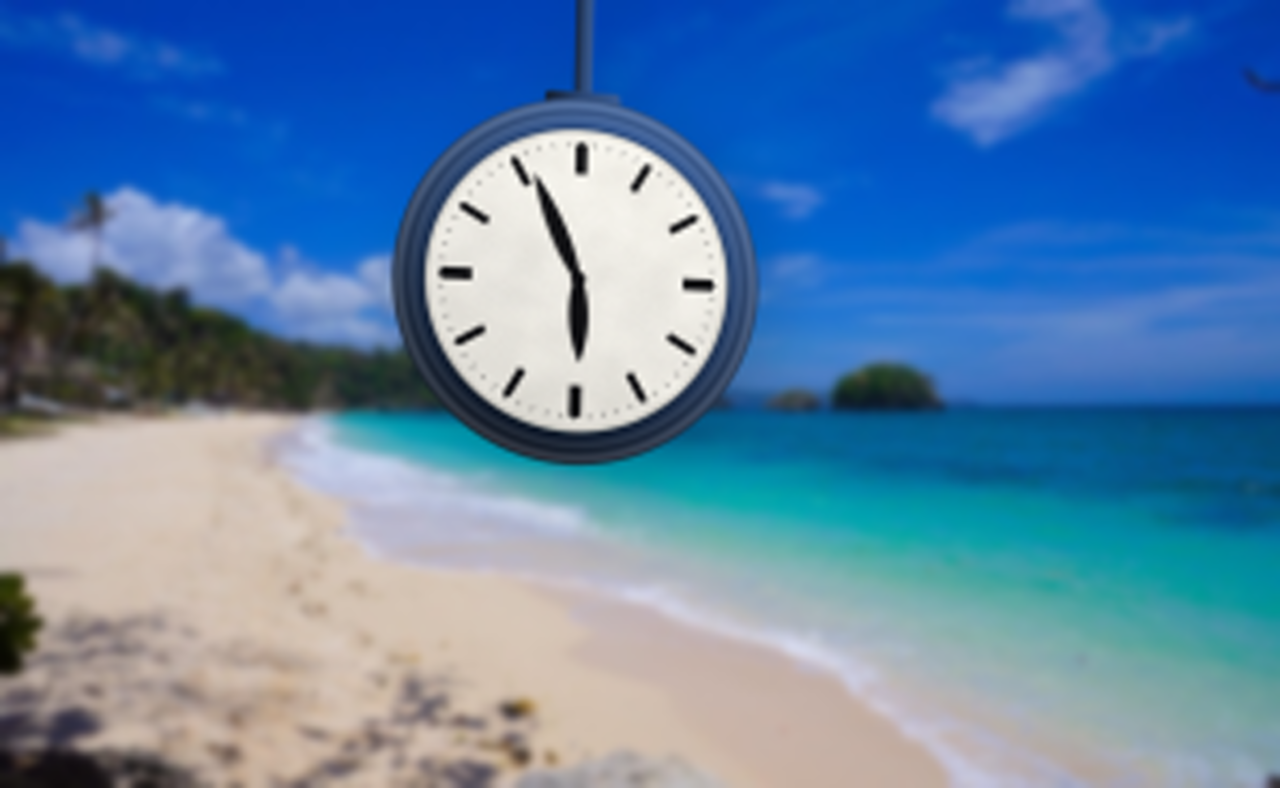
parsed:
5:56
